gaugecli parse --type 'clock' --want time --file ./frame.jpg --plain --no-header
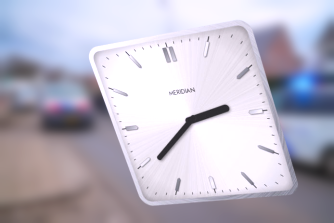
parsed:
2:39
